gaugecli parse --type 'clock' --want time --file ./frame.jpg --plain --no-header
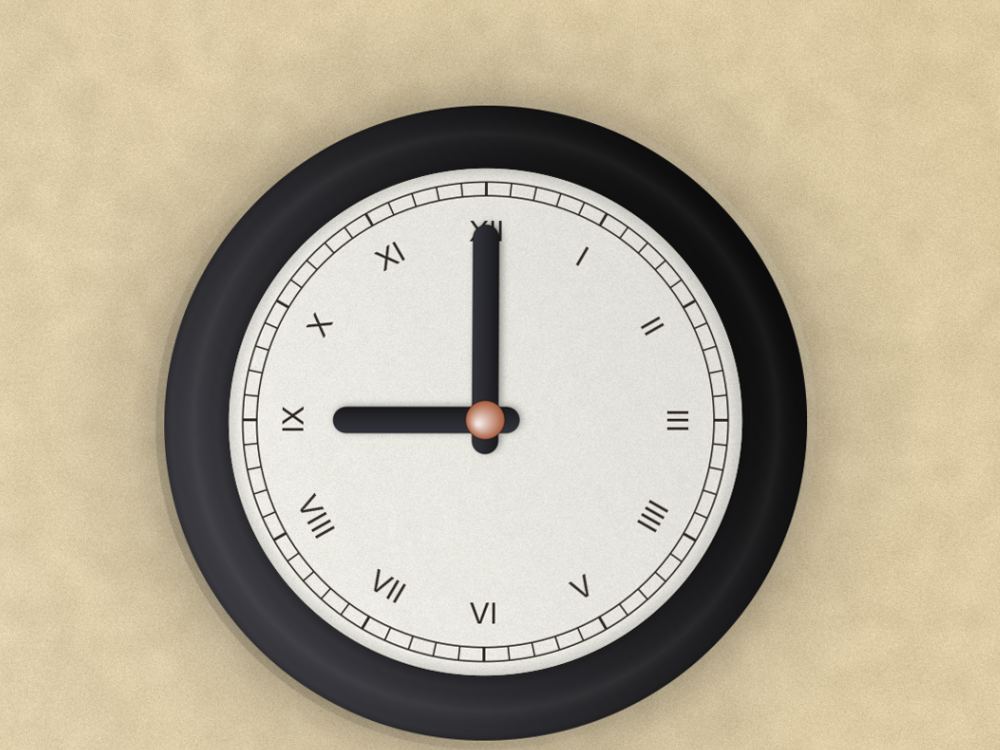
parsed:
9:00
